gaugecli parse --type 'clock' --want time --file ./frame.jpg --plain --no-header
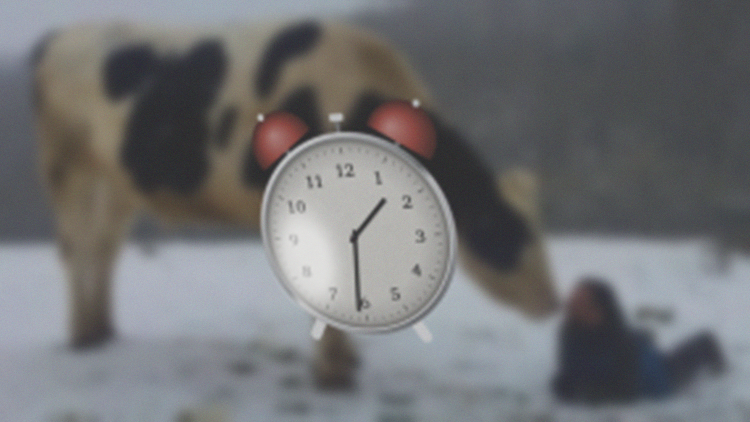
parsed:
1:31
